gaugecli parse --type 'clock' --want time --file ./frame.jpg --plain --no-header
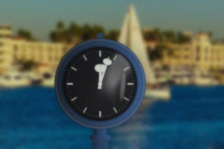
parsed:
12:03
